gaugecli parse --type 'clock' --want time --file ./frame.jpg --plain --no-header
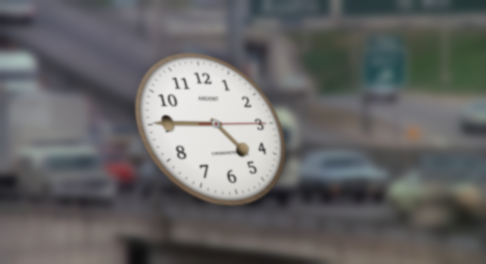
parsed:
4:45:15
